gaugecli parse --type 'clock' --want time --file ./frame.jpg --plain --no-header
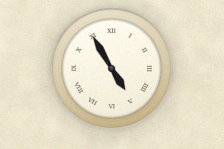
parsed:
4:55
